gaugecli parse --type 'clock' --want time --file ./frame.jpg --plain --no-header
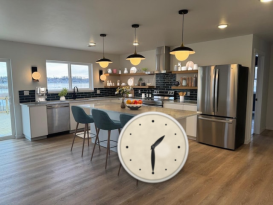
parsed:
1:30
